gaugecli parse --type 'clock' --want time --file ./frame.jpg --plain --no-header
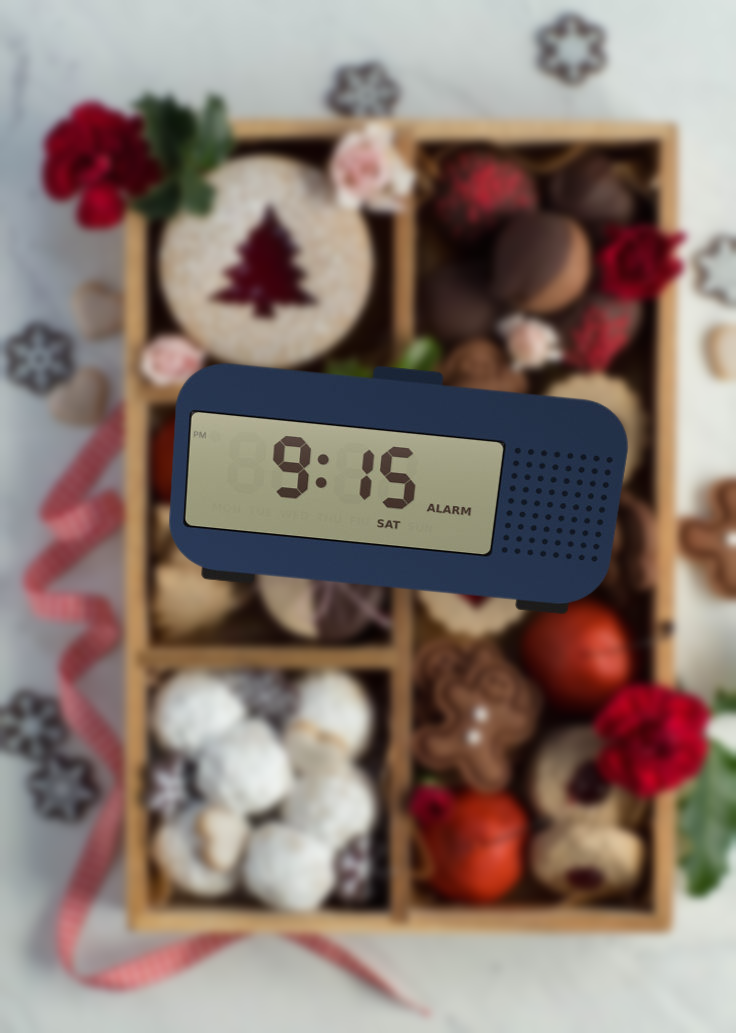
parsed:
9:15
